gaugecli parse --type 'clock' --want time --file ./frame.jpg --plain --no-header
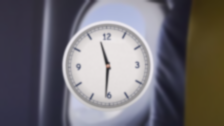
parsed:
11:31
